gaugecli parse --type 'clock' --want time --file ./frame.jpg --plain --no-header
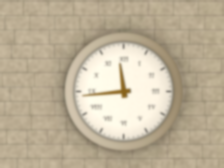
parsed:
11:44
